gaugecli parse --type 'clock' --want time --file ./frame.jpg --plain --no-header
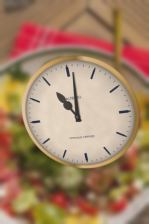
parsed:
11:01
